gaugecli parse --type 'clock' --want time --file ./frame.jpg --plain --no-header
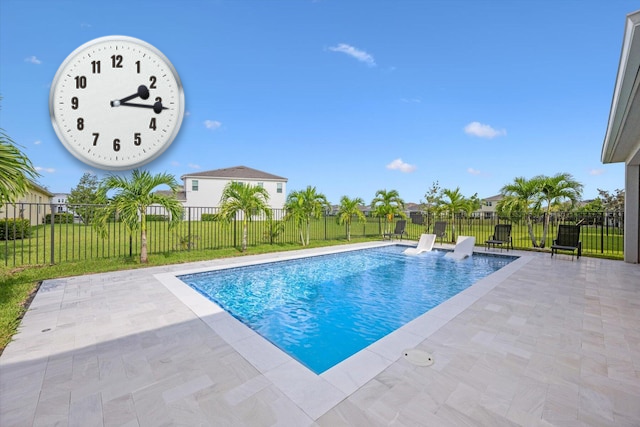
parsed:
2:16
